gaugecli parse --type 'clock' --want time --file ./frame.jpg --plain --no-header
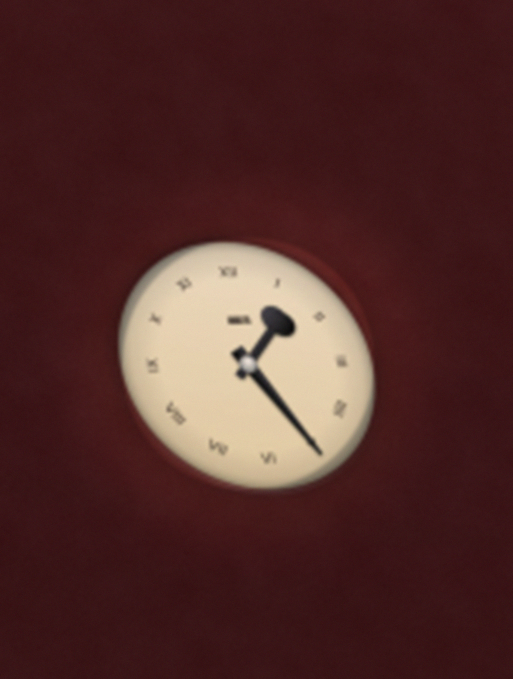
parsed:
1:25
